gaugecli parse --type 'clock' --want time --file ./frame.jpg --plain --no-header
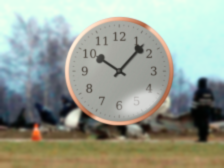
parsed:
10:07
